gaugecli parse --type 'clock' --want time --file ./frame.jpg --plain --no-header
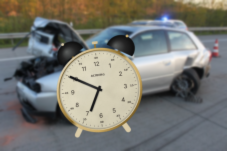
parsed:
6:50
